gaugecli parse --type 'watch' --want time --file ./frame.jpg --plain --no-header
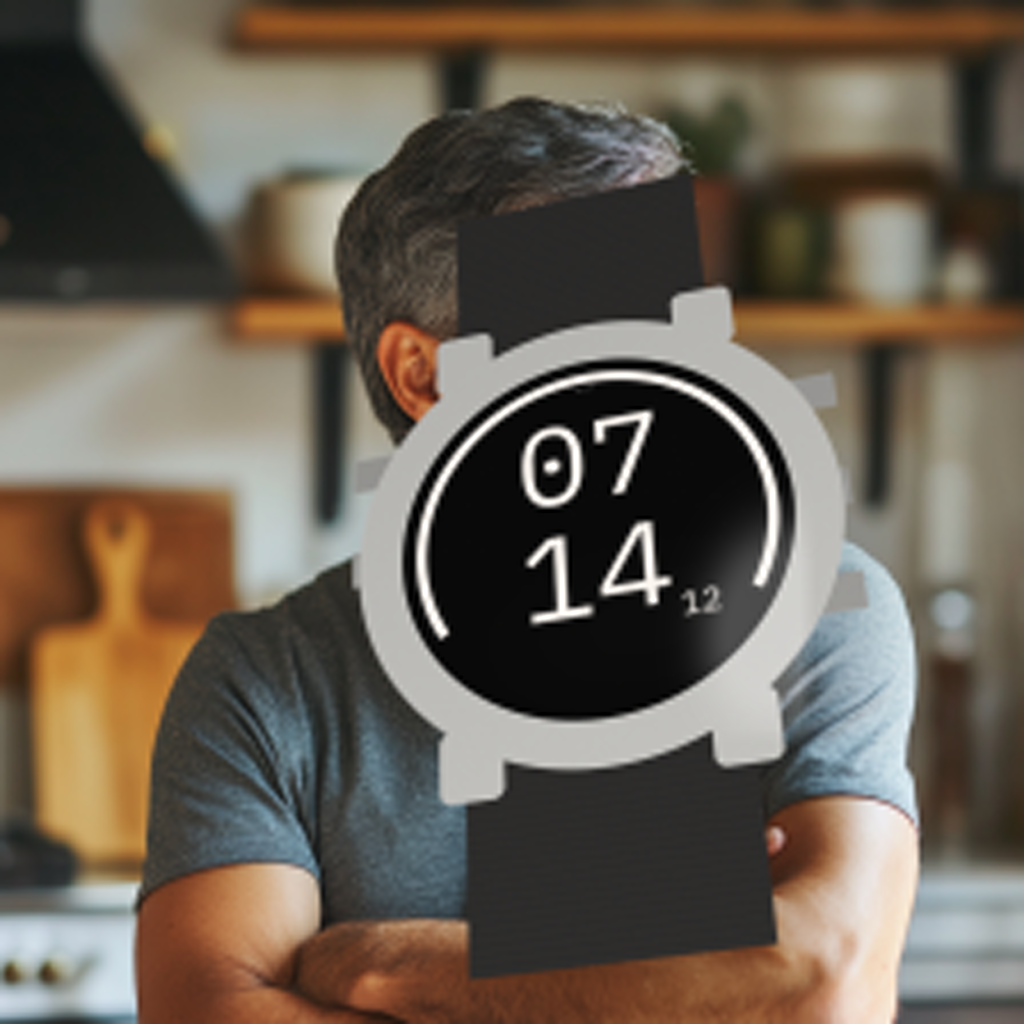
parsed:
7:14:12
